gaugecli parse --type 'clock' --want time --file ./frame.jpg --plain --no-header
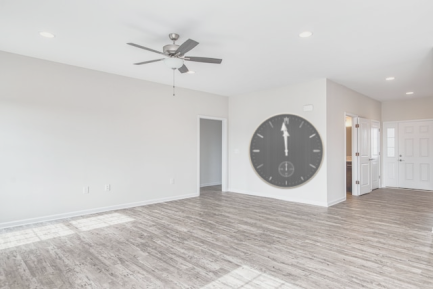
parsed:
11:59
